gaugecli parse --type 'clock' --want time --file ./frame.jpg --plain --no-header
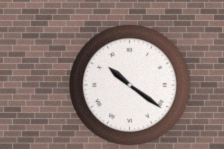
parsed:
10:21
